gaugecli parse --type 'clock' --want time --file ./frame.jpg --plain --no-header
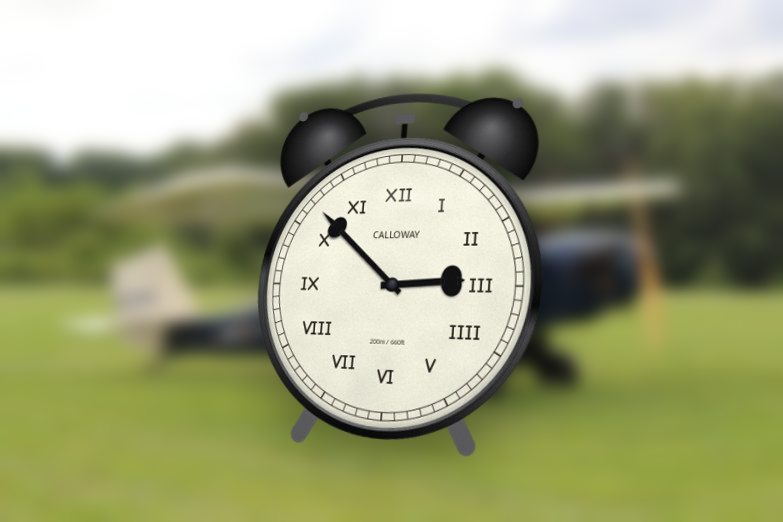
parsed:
2:52
